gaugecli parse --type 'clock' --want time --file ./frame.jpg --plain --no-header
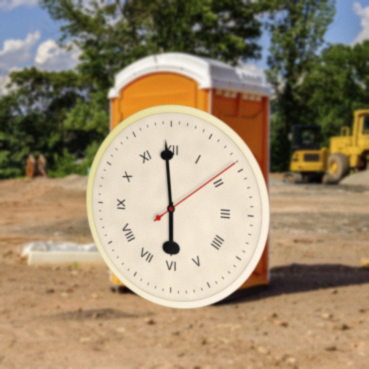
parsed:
5:59:09
